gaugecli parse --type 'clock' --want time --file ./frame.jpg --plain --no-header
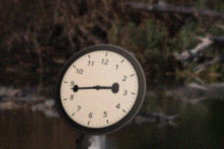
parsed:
2:43
